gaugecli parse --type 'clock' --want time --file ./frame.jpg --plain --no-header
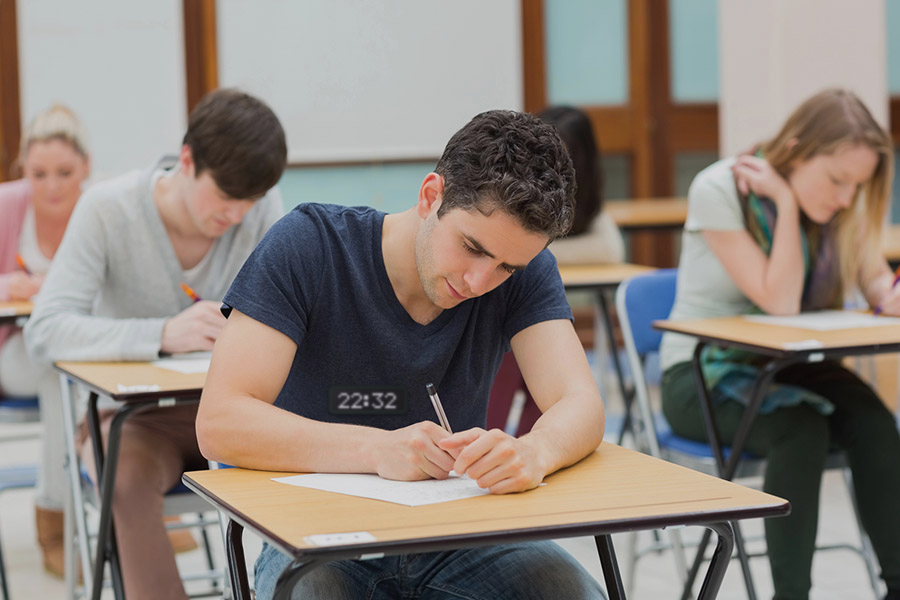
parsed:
22:32
